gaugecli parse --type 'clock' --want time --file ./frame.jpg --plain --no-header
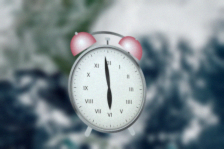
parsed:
5:59
